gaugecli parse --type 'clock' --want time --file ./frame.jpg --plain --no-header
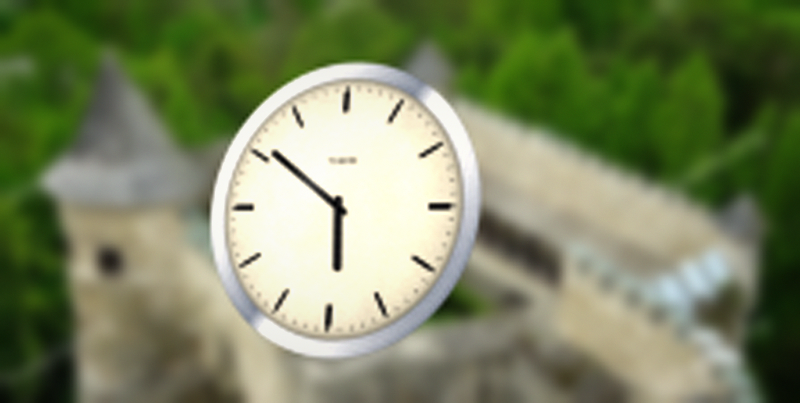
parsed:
5:51
